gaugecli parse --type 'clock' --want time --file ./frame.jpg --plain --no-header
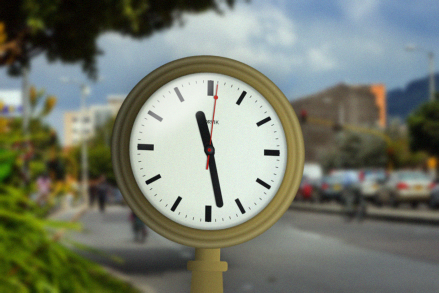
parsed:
11:28:01
